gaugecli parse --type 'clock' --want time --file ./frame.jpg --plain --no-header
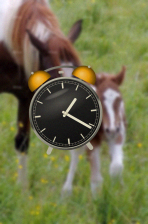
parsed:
1:21
